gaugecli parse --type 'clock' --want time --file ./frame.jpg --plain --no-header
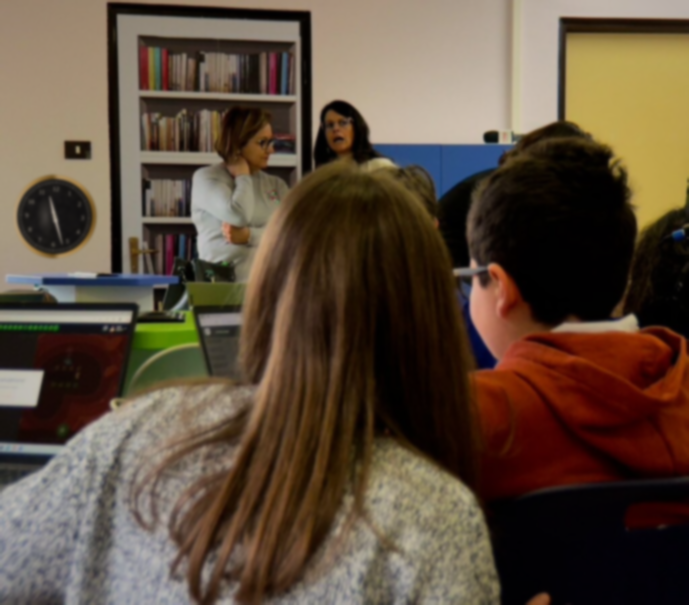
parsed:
11:27
